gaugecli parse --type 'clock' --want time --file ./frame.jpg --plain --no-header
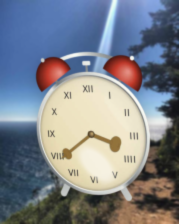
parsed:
3:39
